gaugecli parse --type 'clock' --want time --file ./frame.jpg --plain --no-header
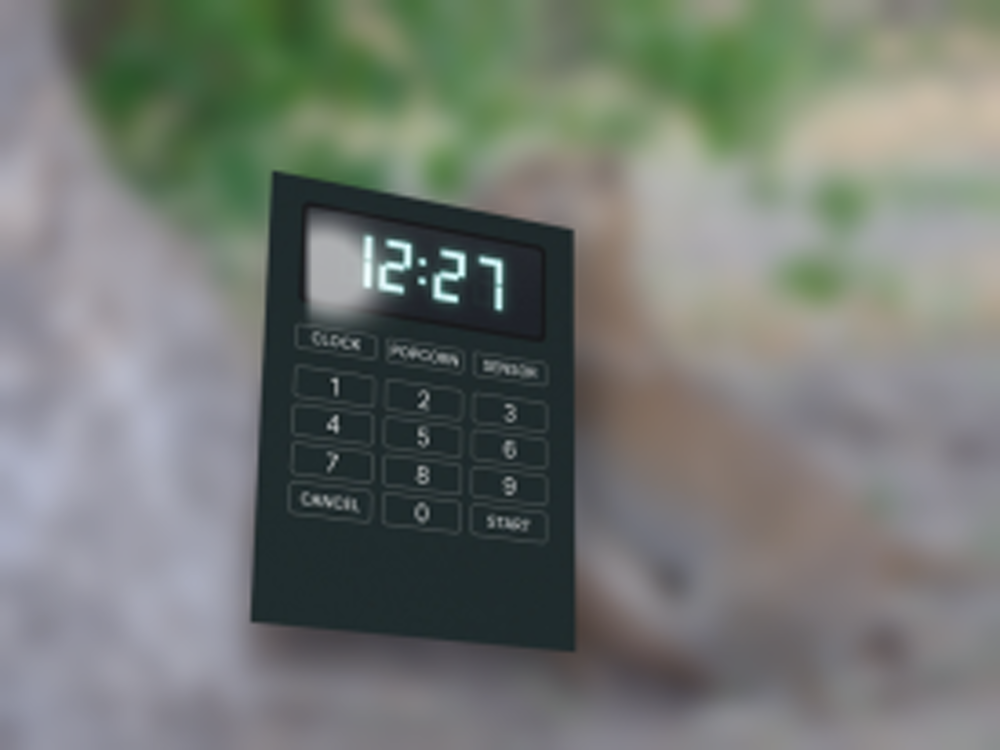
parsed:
12:27
